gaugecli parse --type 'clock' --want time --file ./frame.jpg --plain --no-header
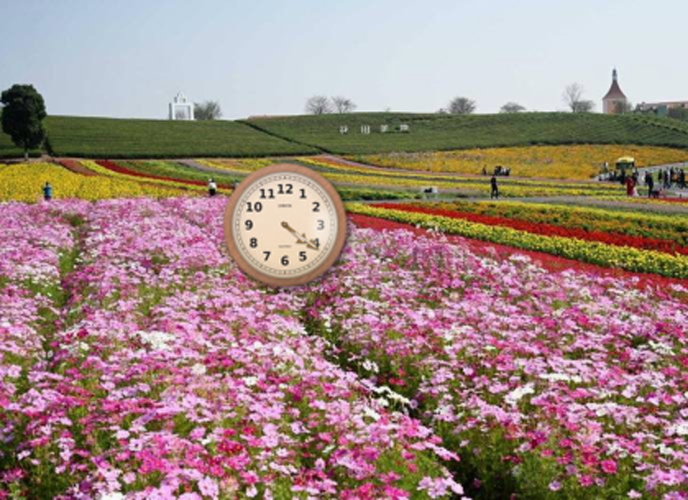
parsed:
4:21
